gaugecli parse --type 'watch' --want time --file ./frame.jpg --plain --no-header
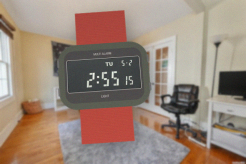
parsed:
2:55:15
